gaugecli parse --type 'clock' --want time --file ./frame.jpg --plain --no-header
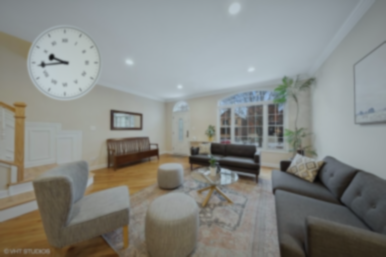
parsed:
9:44
